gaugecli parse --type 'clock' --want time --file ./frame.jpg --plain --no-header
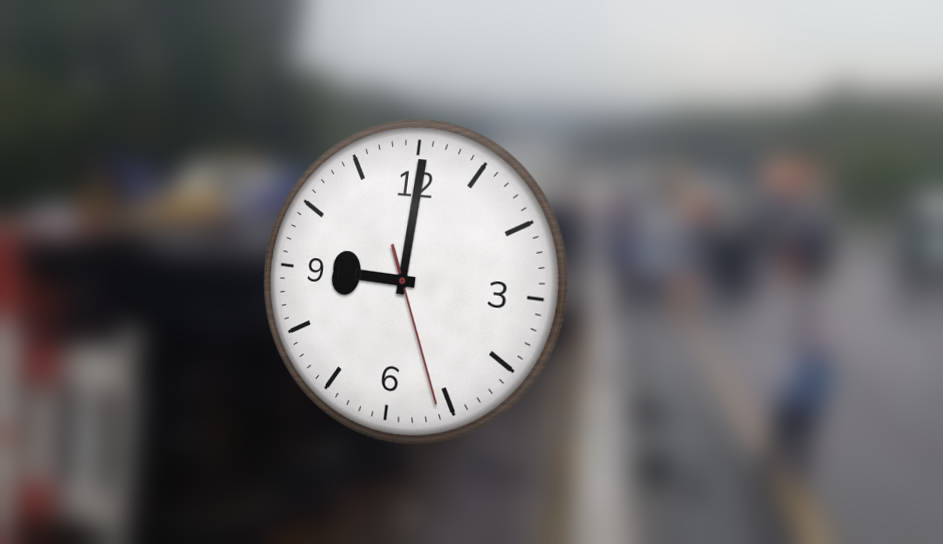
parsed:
9:00:26
